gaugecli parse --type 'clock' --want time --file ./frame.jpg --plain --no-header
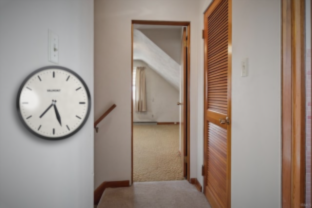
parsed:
7:27
